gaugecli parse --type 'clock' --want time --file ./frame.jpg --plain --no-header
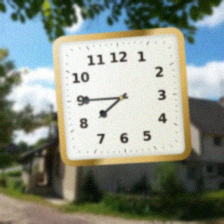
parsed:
7:45
